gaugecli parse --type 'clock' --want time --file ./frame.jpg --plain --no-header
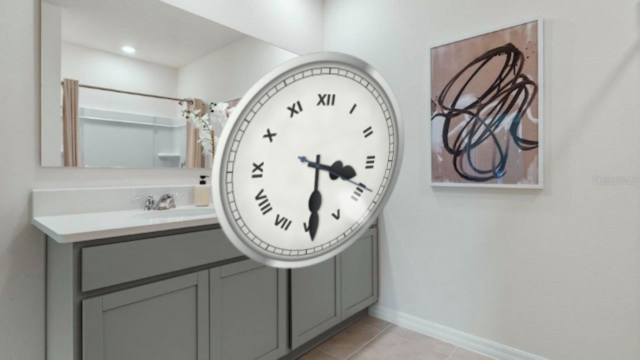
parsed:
3:29:19
